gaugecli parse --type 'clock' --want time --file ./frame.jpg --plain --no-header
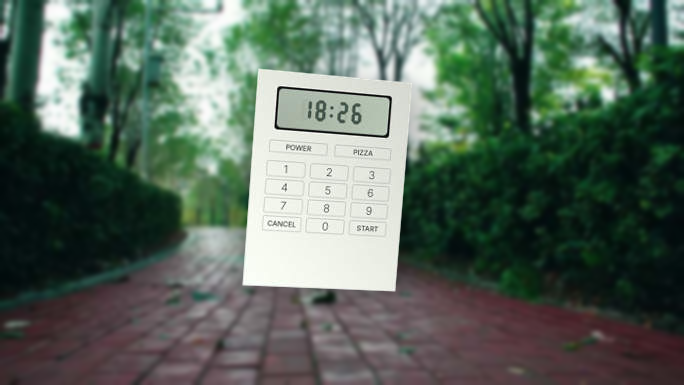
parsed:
18:26
